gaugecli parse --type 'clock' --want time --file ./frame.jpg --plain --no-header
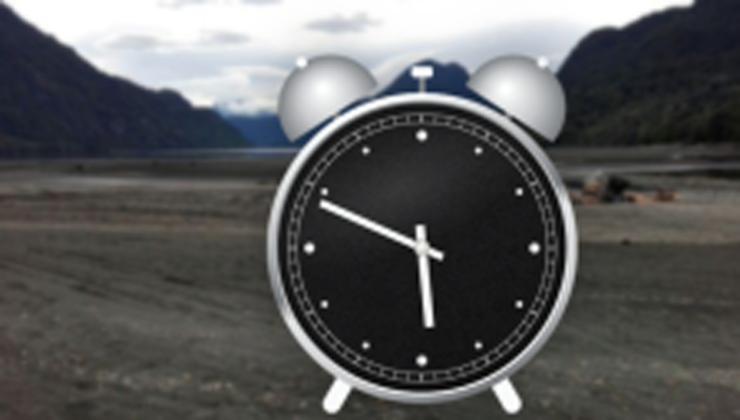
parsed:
5:49
